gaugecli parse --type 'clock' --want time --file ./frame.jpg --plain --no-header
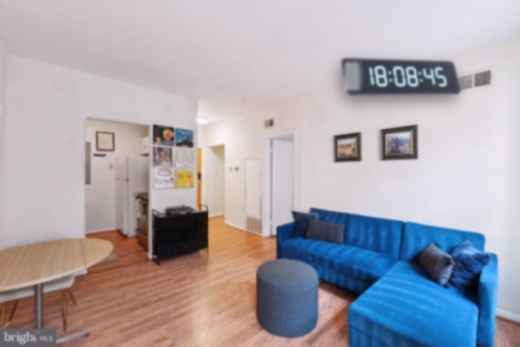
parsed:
18:08:45
